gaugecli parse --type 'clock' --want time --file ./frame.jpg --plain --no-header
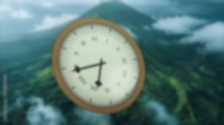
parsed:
6:44
